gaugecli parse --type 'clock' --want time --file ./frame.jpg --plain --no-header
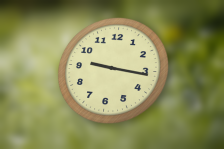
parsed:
9:16
